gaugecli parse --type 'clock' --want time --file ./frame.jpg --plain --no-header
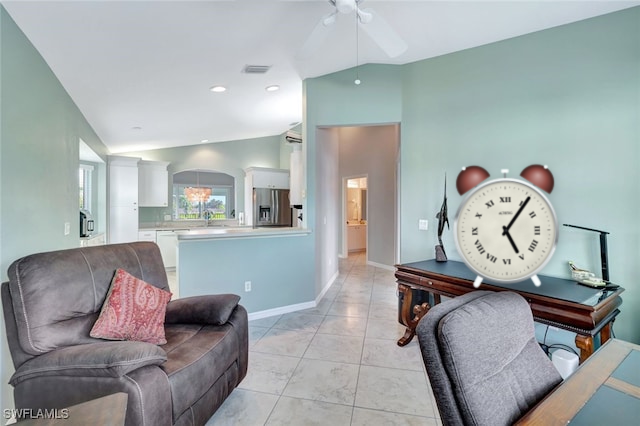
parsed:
5:06
